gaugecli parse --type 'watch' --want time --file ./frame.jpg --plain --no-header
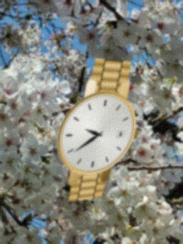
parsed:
9:39
